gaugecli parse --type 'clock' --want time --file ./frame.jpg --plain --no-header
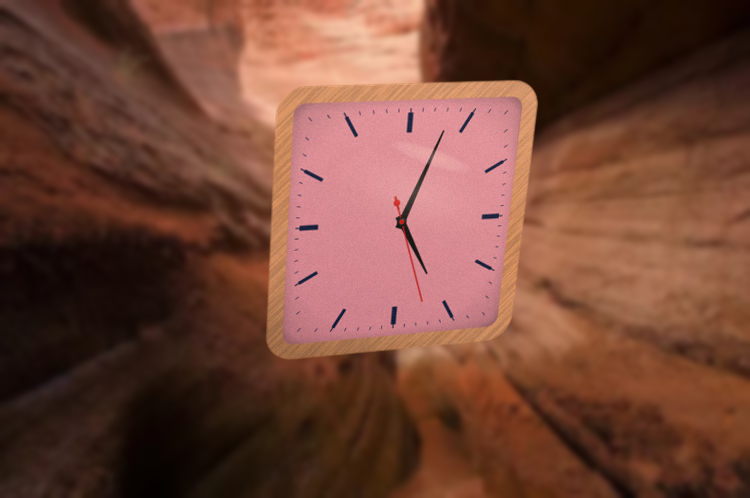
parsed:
5:03:27
